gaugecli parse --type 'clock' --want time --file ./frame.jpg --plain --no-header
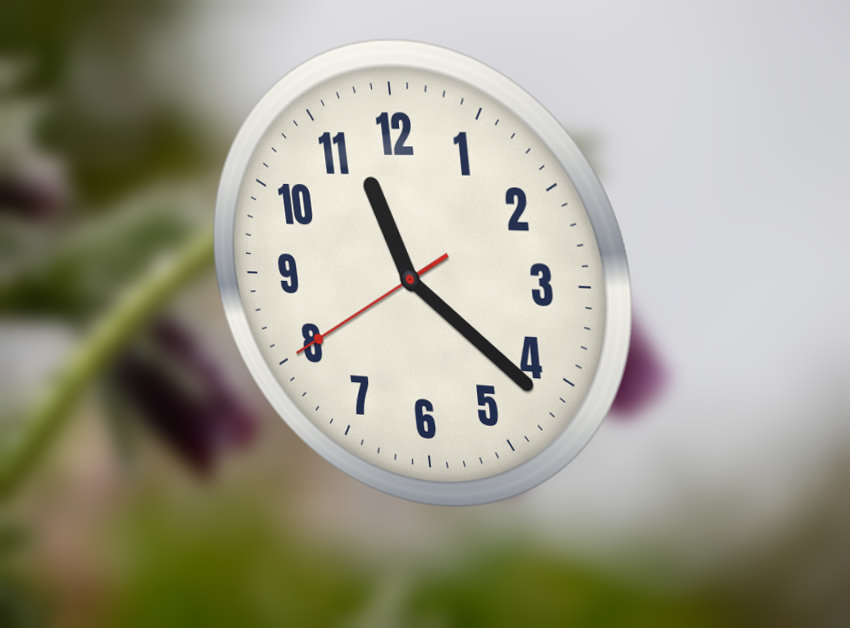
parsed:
11:21:40
